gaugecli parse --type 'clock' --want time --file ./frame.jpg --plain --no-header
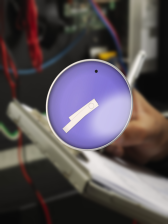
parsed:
7:37
